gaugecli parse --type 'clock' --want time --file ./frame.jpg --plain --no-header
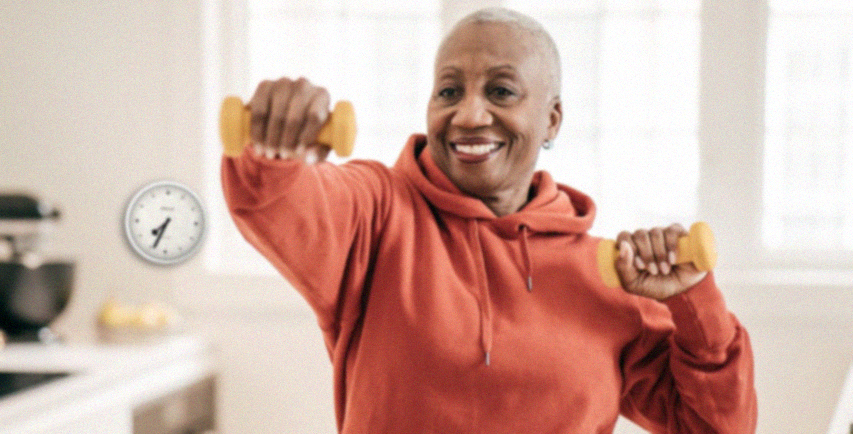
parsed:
7:34
